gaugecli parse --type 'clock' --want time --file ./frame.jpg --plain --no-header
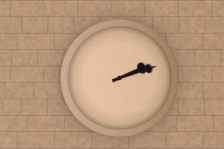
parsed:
2:12
